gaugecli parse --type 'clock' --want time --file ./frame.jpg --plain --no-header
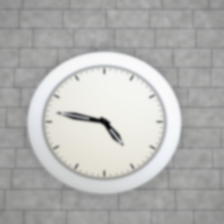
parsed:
4:47
